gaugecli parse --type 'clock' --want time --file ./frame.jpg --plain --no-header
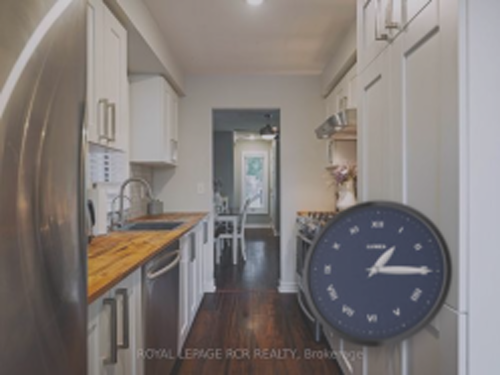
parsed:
1:15
